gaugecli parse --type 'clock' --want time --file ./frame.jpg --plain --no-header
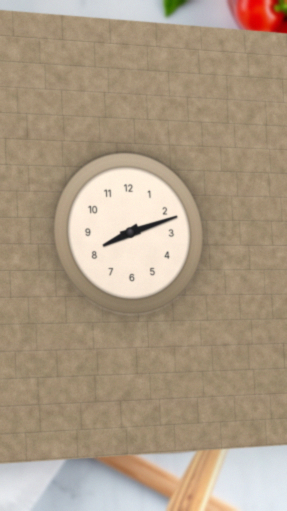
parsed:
8:12
